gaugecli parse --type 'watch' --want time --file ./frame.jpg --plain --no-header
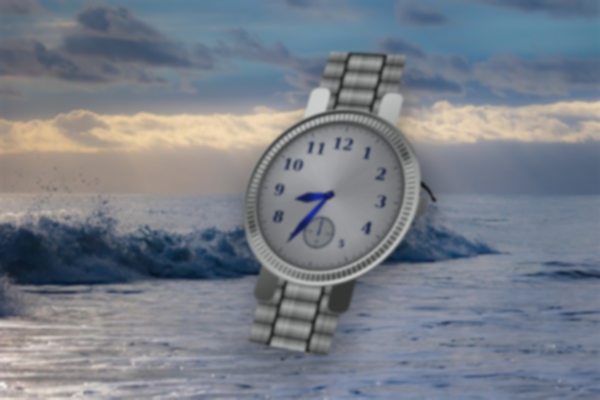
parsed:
8:35
